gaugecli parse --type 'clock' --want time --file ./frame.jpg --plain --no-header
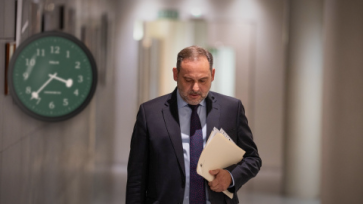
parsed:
3:37
